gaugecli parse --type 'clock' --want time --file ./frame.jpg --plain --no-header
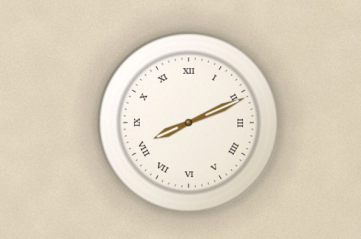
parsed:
8:11
